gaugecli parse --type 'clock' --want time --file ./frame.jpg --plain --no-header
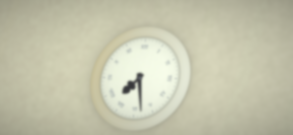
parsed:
7:28
